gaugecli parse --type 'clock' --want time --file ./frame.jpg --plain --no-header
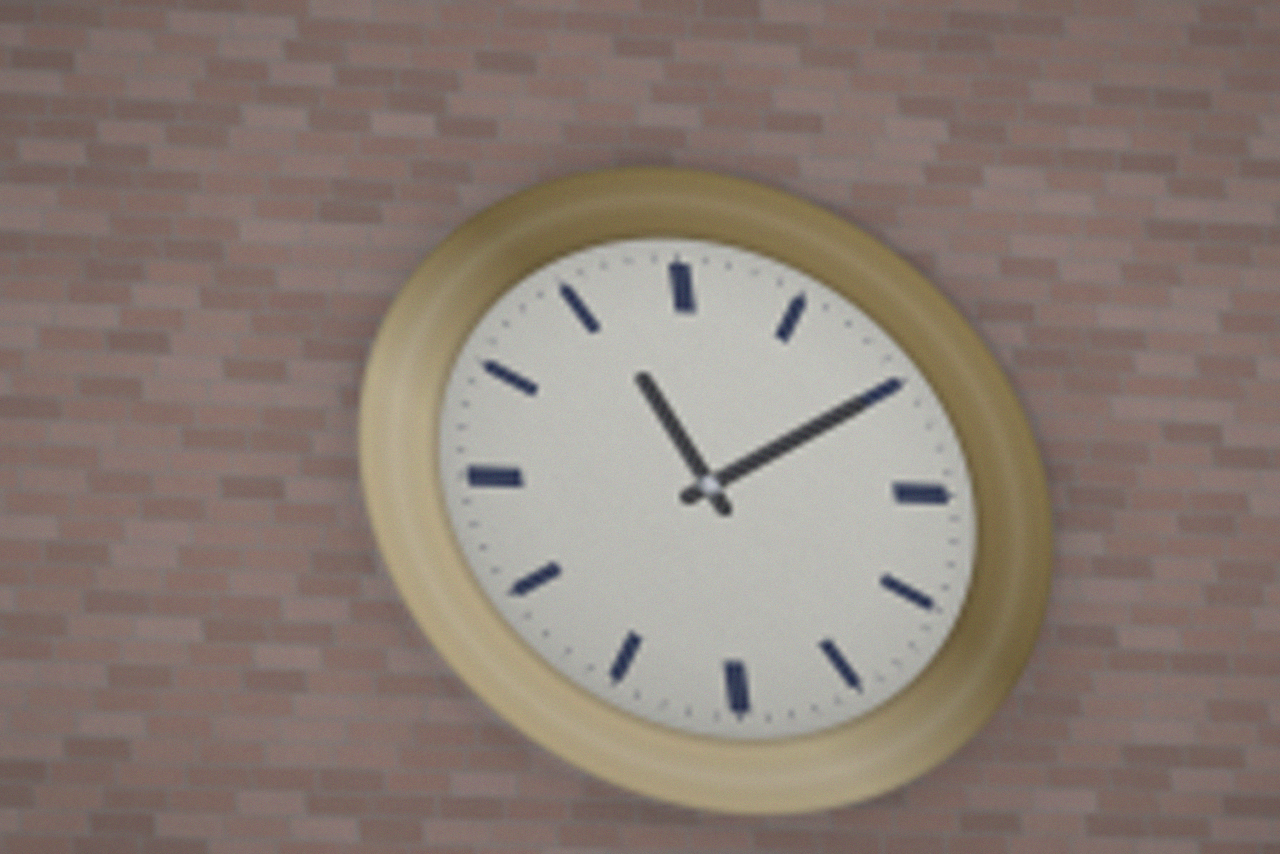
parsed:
11:10
